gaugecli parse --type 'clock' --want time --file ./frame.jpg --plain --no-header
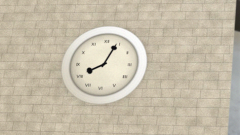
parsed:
8:04
